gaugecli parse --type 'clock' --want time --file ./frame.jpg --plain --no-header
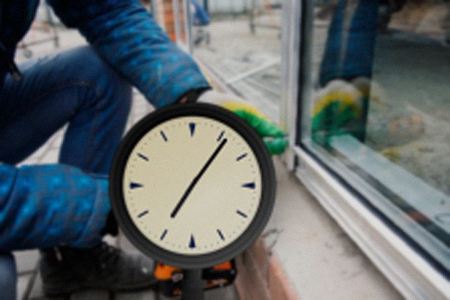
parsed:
7:06
